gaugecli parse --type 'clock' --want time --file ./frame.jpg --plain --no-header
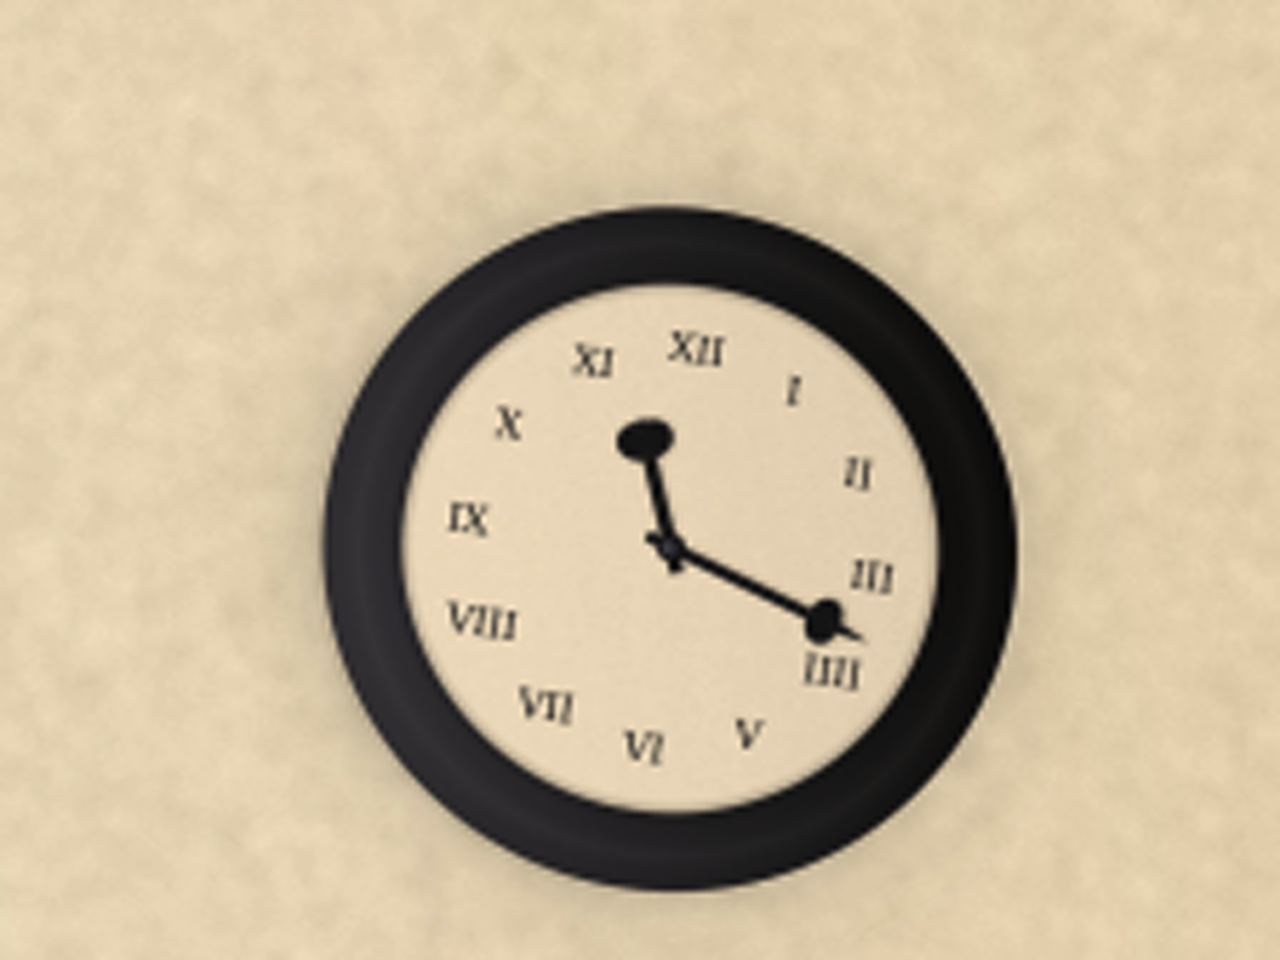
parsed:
11:18
